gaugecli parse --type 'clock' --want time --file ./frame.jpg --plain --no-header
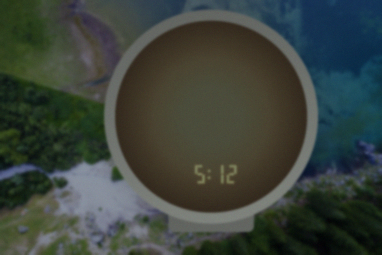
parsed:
5:12
